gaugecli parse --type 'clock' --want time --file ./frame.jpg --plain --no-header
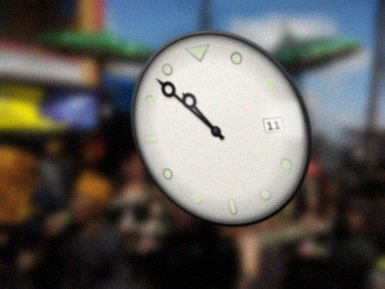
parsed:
10:53
